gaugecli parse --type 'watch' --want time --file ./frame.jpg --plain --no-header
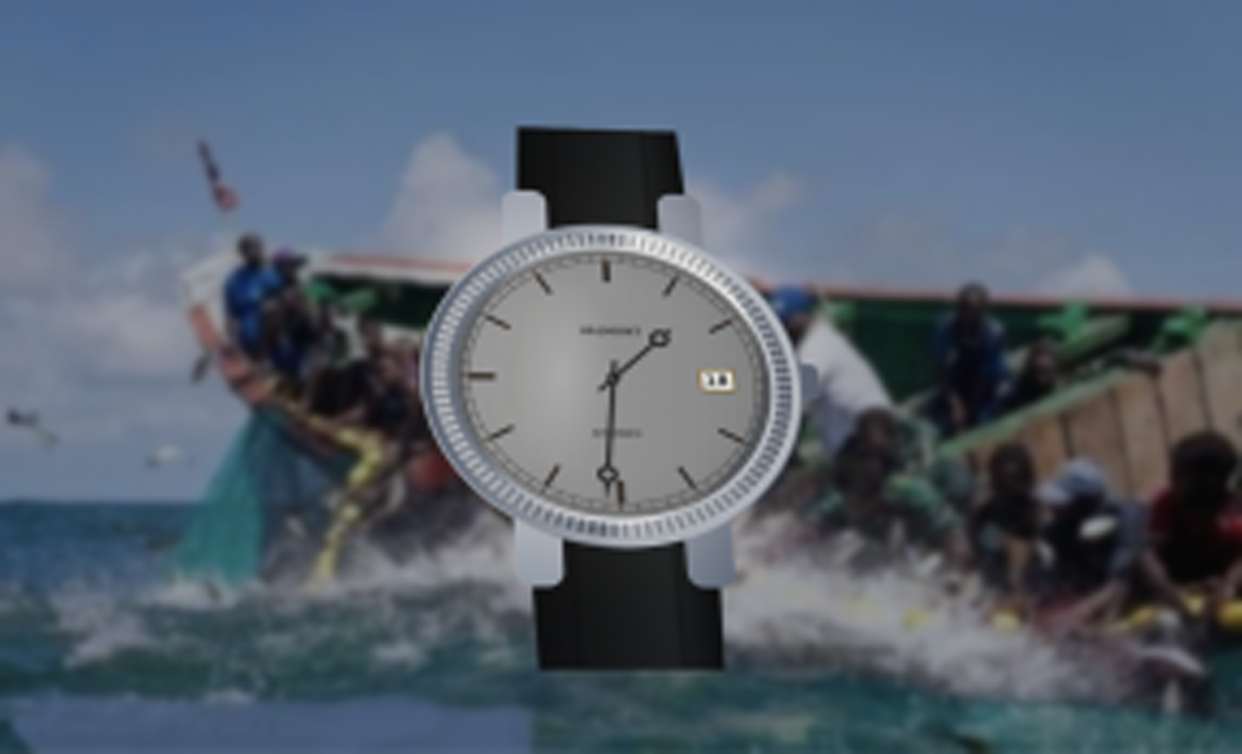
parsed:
1:31
